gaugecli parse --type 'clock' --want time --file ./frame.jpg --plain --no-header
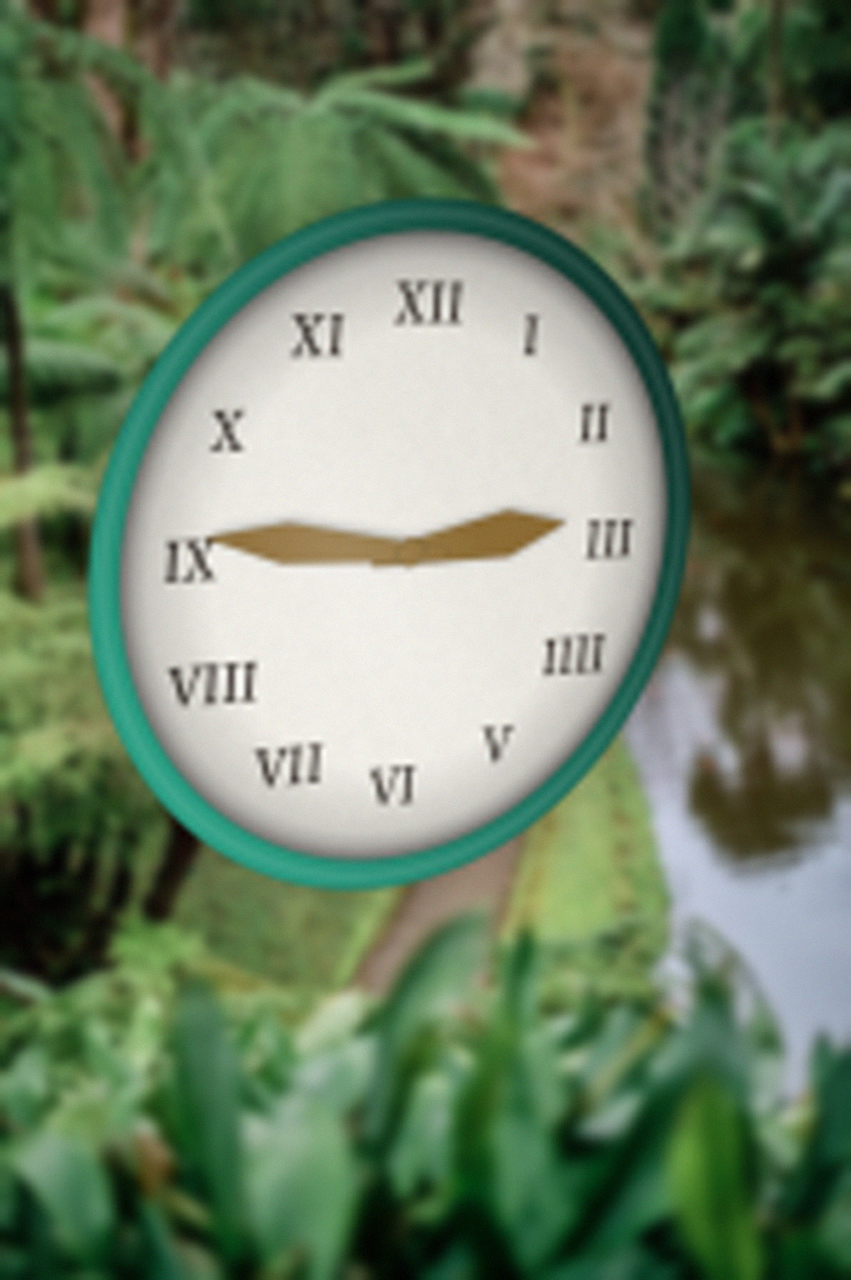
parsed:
2:46
